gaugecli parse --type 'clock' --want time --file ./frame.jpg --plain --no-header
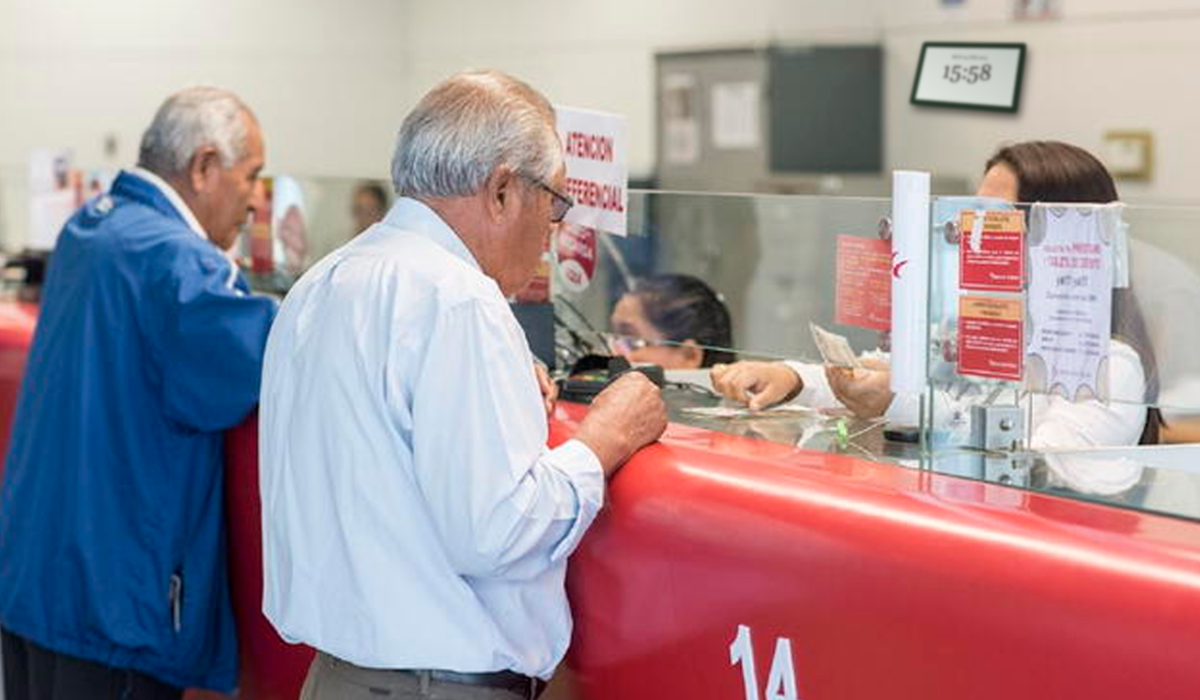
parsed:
15:58
